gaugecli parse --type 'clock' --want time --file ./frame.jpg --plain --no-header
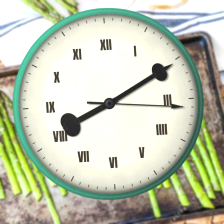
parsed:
8:10:16
